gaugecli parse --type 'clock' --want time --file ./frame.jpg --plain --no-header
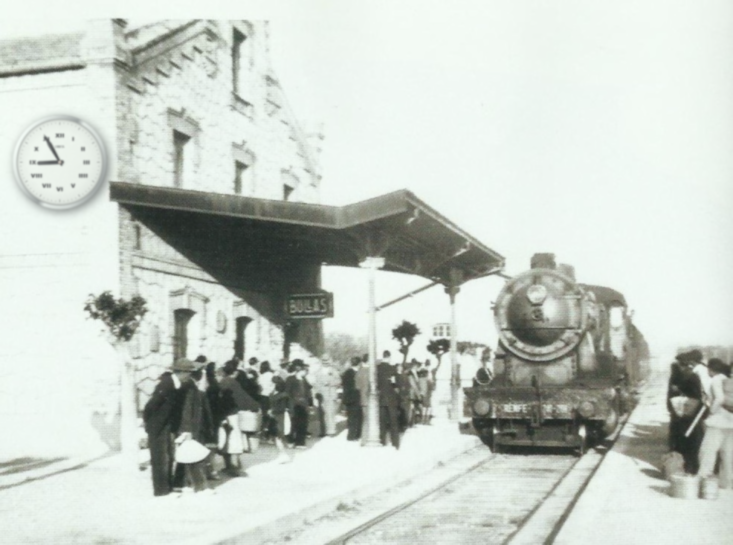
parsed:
8:55
